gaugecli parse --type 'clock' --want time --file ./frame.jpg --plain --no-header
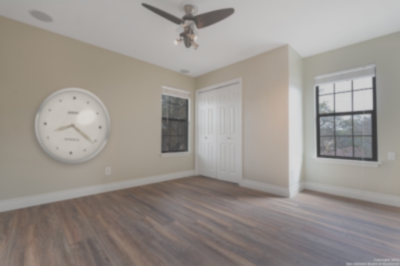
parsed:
8:21
